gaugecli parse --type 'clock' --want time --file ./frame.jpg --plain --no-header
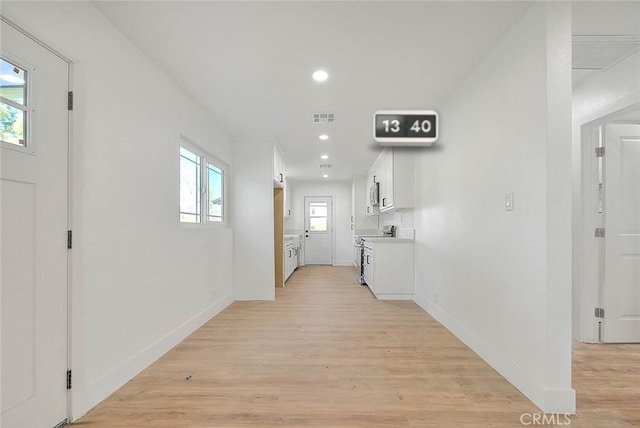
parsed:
13:40
